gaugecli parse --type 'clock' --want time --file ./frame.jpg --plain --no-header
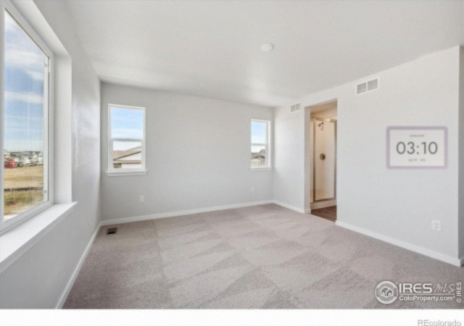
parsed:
3:10
